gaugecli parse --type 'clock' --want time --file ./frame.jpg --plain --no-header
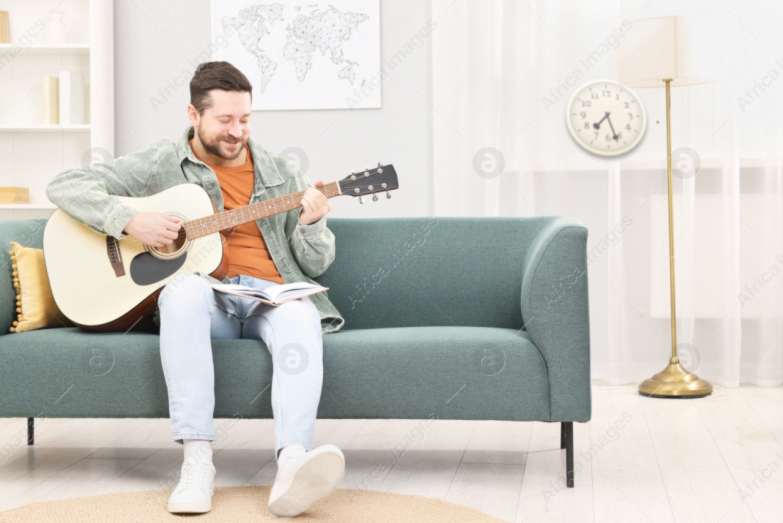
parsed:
7:27
